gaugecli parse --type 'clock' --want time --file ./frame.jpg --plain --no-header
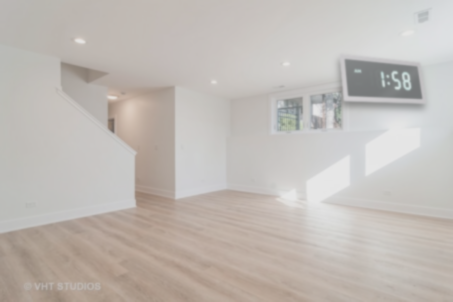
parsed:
1:58
